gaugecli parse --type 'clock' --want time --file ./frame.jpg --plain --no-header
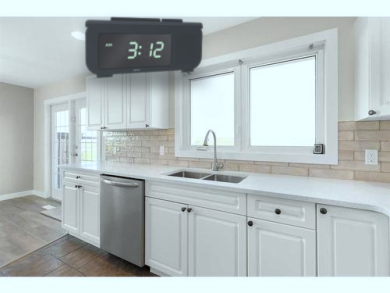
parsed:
3:12
